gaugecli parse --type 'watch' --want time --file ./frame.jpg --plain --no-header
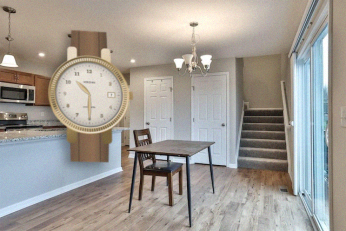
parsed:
10:30
